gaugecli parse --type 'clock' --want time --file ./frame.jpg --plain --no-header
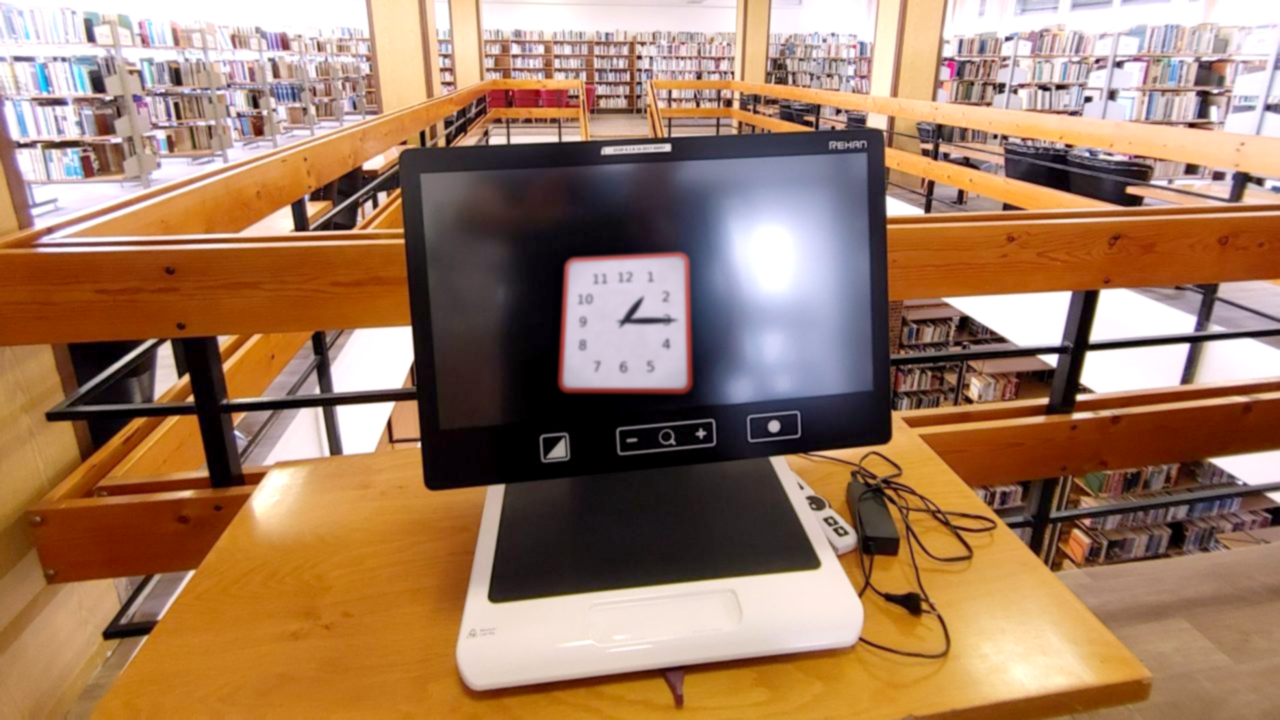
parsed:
1:15
